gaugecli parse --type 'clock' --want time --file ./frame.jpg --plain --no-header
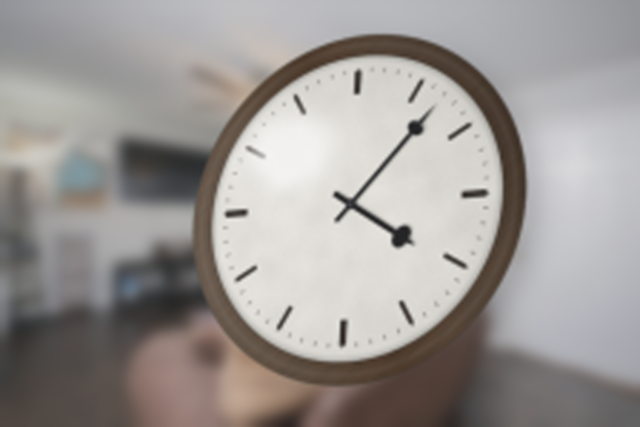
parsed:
4:07
